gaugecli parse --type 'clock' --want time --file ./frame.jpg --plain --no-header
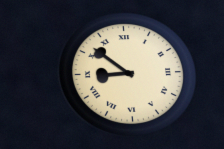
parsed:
8:52
